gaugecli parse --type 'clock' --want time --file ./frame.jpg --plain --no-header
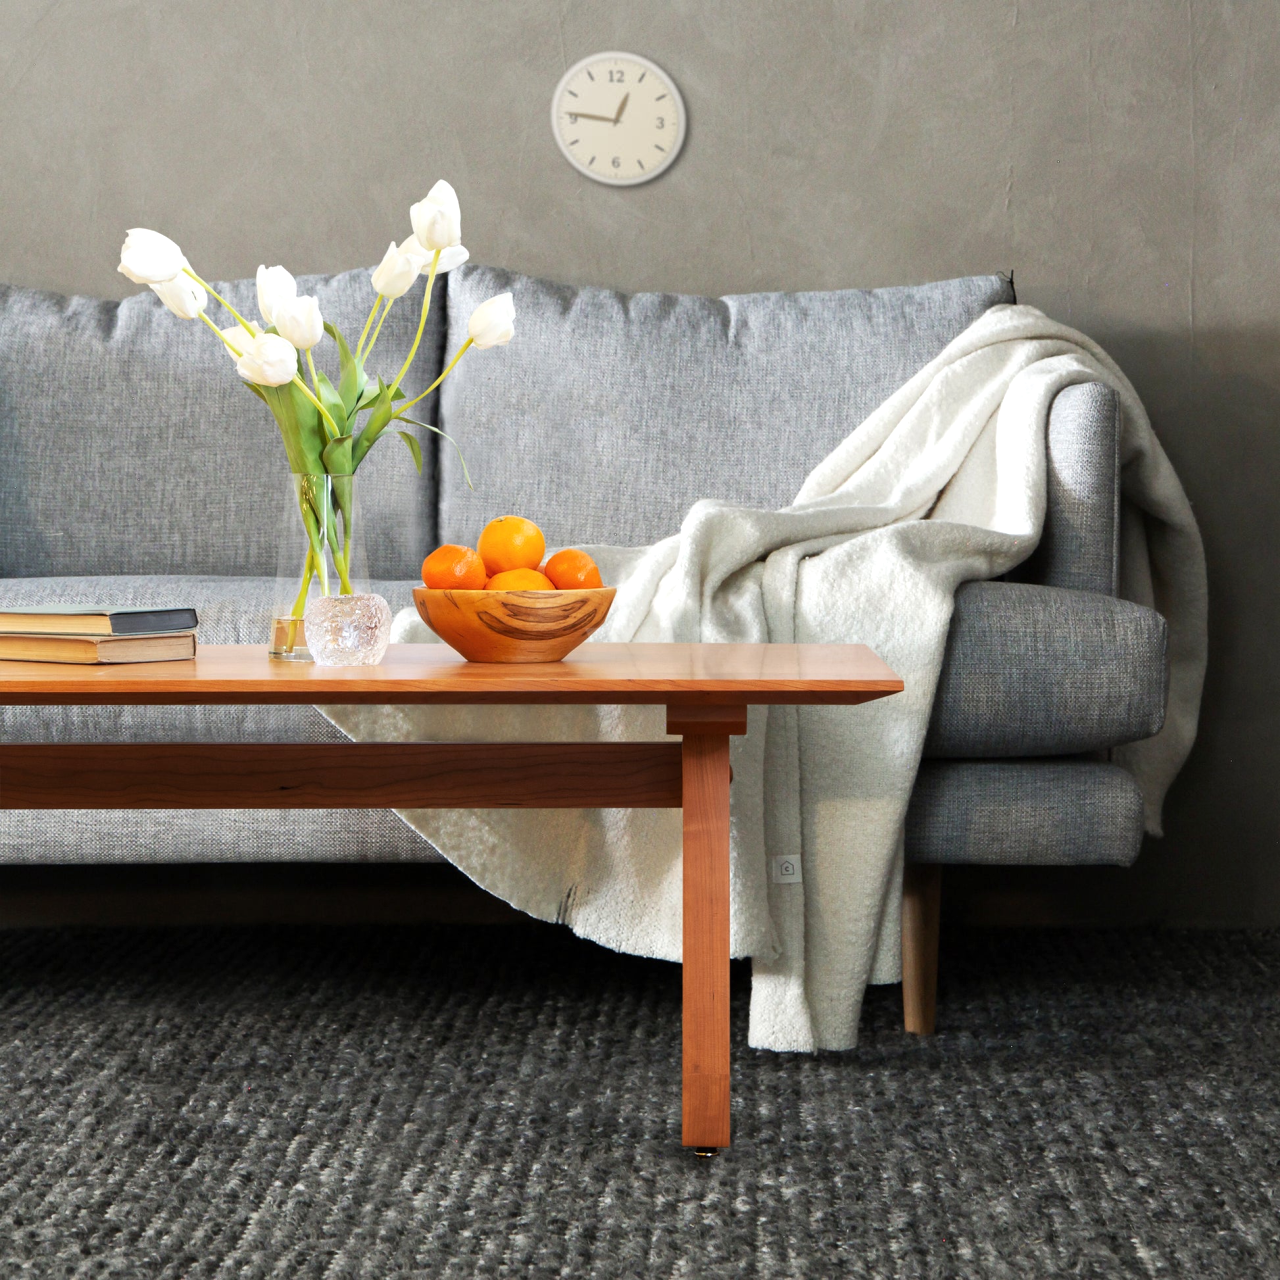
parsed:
12:46
